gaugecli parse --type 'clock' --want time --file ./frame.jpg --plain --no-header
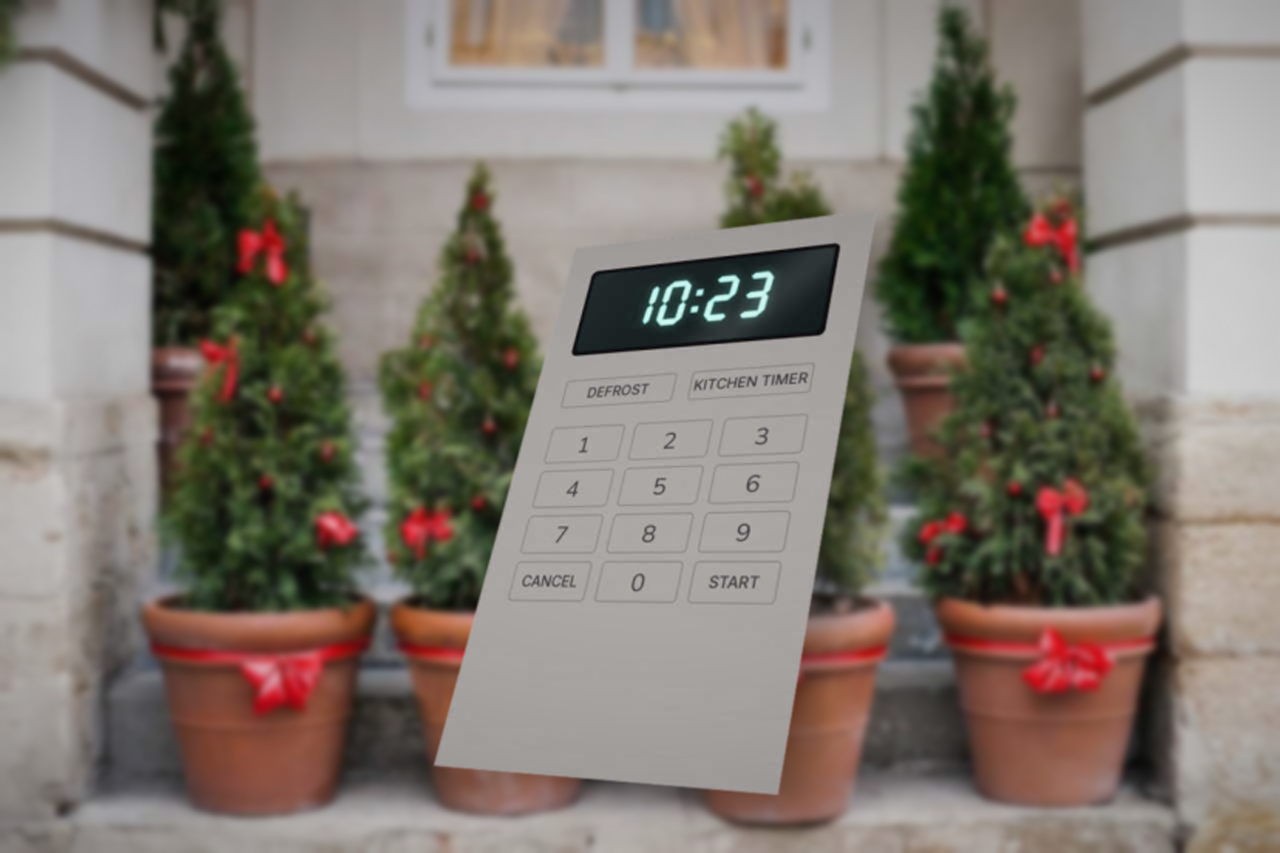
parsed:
10:23
